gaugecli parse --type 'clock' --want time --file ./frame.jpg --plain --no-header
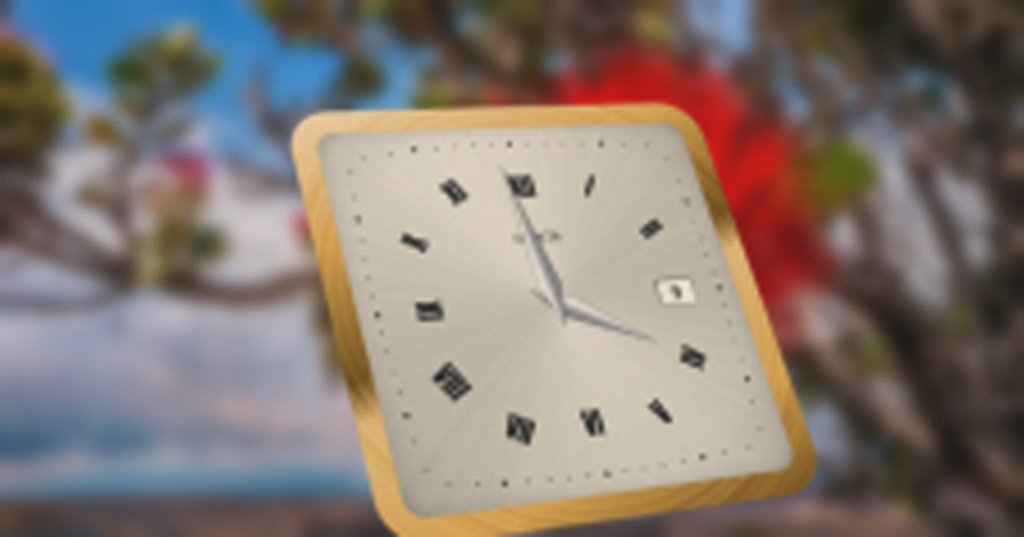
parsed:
3:59
